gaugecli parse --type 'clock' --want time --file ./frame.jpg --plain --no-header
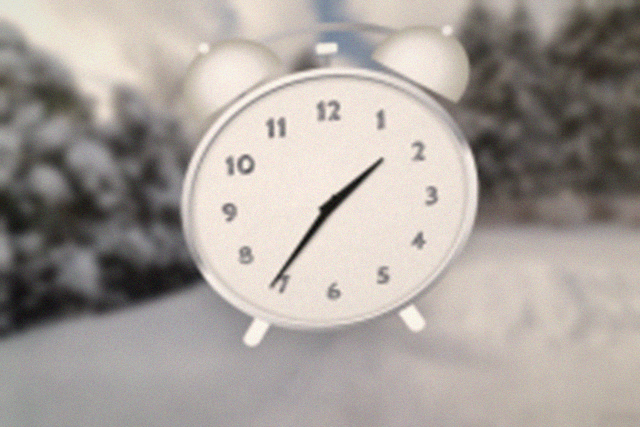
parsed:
1:36
